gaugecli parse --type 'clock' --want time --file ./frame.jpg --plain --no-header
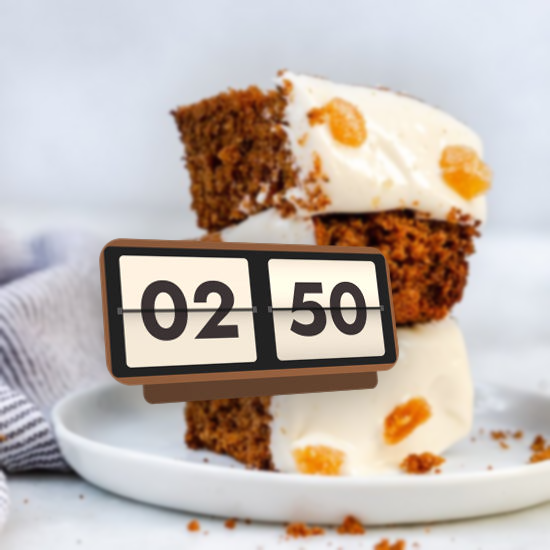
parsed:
2:50
